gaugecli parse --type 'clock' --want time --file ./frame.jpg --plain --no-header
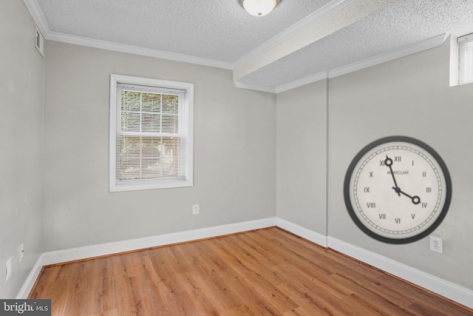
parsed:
3:57
